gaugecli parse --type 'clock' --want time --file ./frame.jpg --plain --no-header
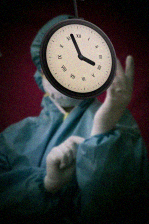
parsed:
3:57
